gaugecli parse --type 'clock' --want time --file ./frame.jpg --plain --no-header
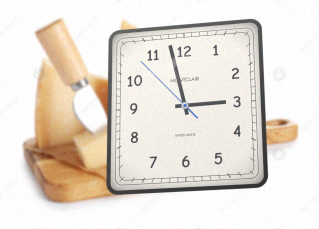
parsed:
2:57:53
